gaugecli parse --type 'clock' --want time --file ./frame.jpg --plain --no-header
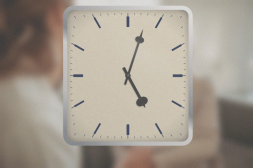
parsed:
5:03
